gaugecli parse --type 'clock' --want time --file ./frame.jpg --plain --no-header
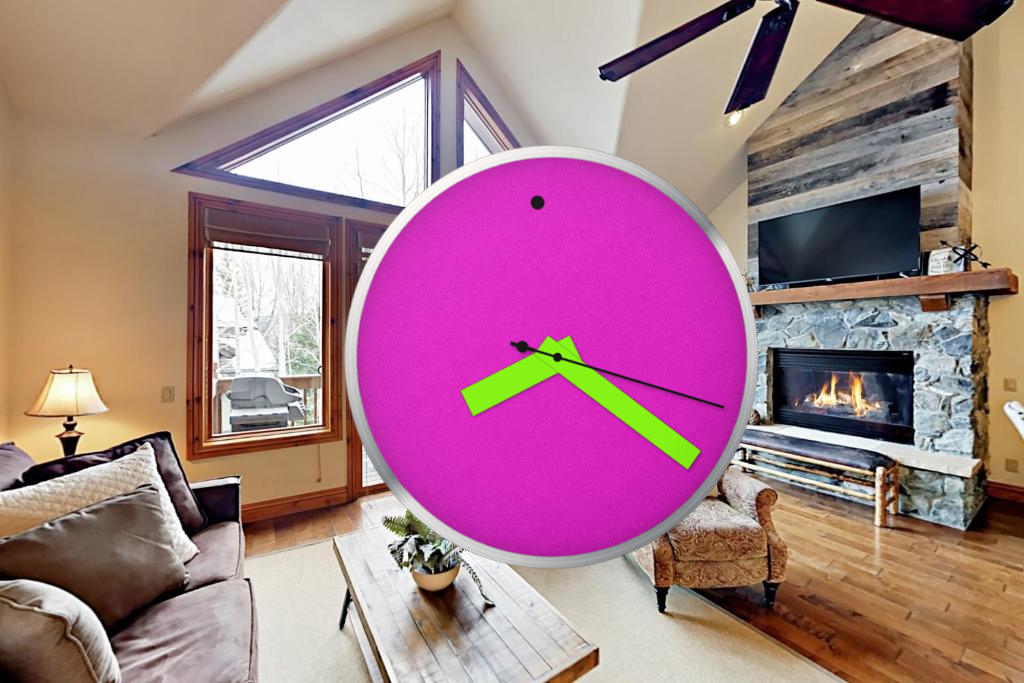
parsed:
8:22:19
